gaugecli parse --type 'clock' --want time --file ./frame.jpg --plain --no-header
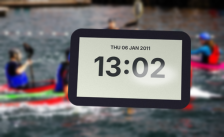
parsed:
13:02
